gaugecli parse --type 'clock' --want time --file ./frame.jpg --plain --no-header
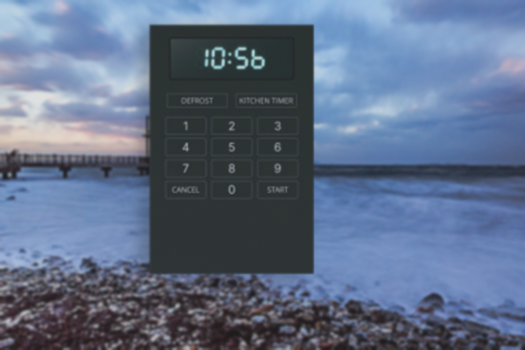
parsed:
10:56
